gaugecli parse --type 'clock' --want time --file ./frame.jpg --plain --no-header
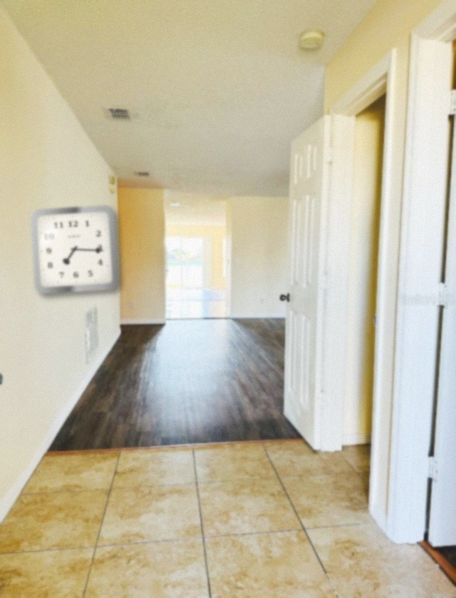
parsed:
7:16
